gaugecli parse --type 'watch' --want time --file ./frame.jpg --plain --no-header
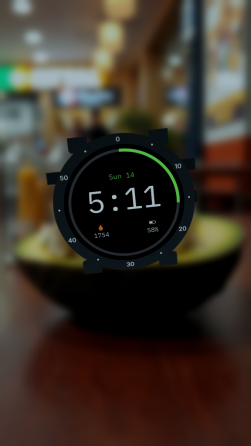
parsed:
5:11
